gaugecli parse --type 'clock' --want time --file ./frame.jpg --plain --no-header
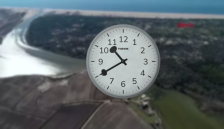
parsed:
10:40
